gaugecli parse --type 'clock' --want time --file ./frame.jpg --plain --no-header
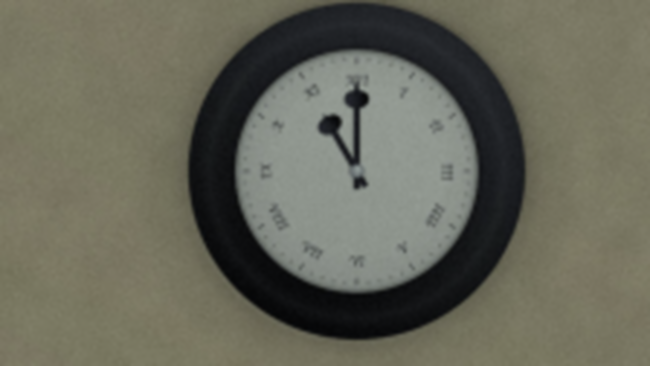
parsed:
11:00
